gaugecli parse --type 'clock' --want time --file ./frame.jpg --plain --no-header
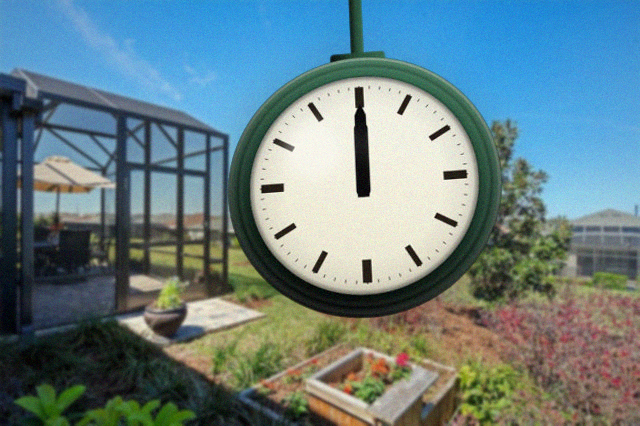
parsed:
12:00
